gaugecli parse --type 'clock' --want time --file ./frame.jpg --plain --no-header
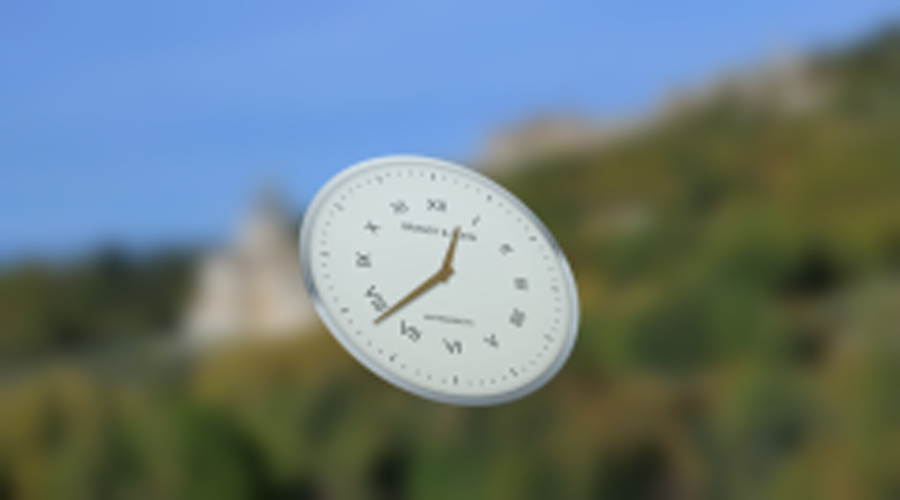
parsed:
12:38
